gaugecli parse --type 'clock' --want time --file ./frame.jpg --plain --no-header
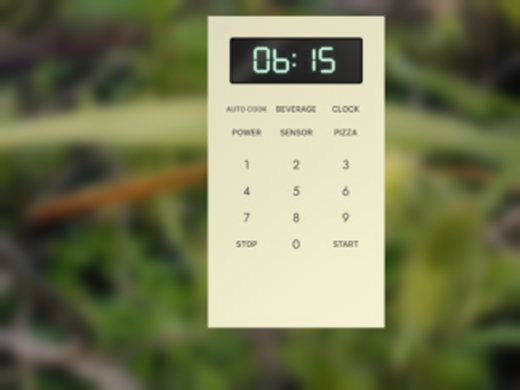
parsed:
6:15
